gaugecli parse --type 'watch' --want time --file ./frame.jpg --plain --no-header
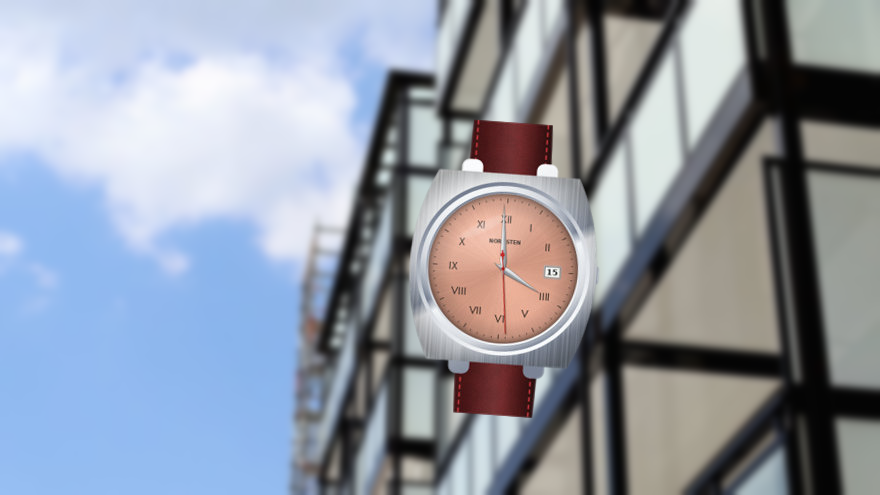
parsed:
3:59:29
